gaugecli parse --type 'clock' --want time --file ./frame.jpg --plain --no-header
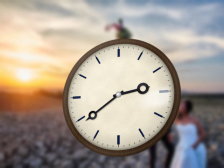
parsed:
2:39
